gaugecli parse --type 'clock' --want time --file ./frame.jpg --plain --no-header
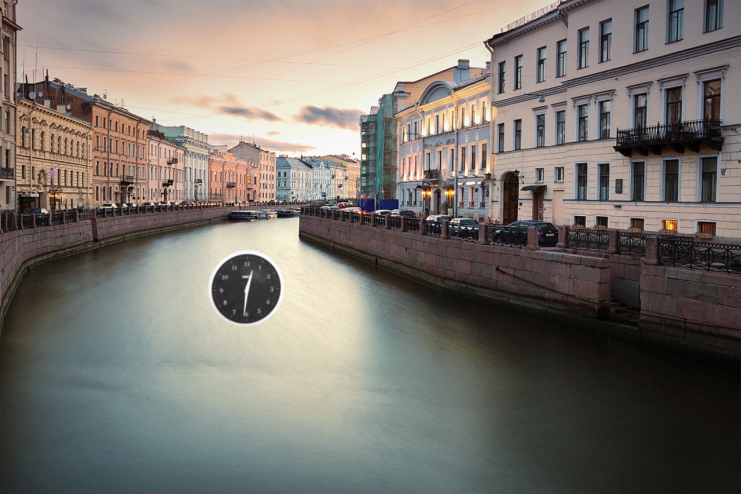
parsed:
12:31
